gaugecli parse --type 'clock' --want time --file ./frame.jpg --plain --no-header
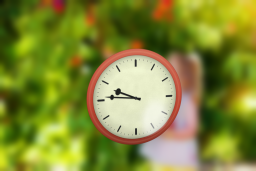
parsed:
9:46
